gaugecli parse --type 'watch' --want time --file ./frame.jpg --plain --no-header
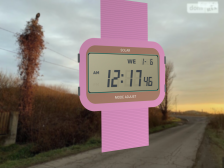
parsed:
12:17:46
